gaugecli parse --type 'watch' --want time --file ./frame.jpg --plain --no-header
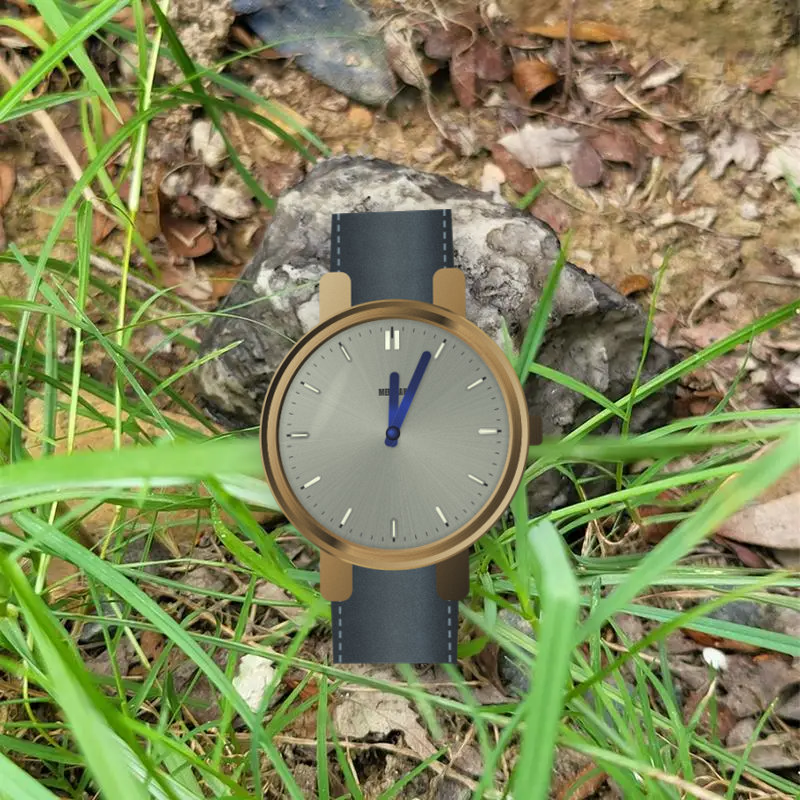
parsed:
12:04
